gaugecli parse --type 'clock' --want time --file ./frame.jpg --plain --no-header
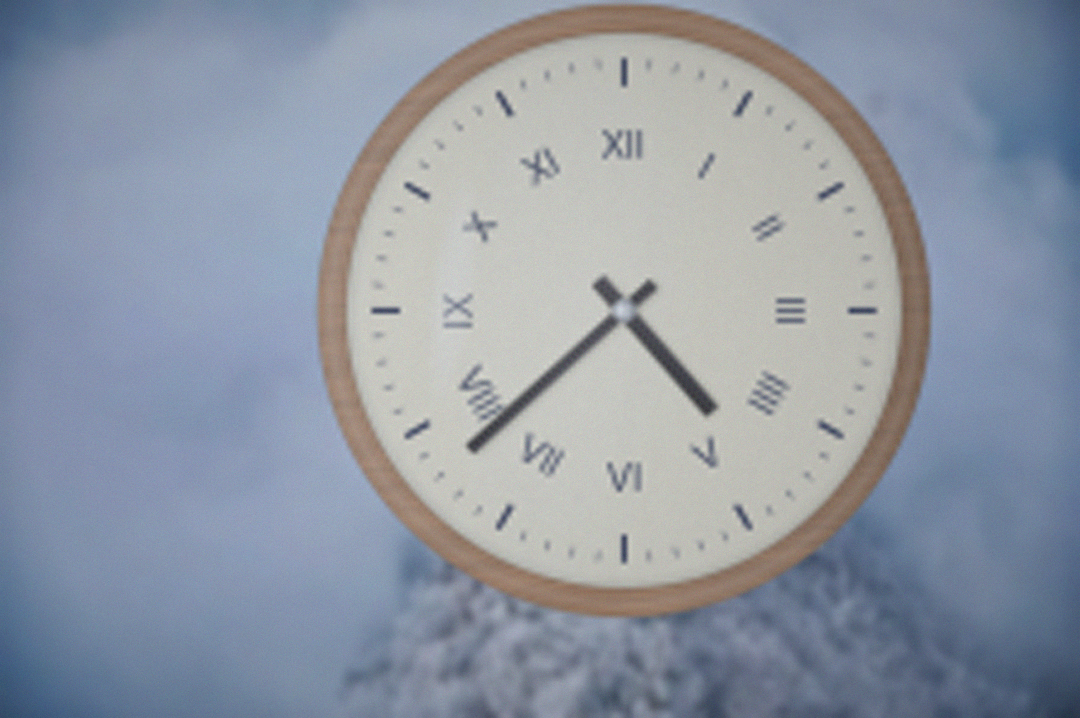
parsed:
4:38
